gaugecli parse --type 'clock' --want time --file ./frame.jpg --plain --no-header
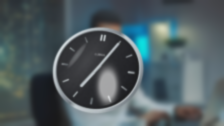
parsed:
7:05
